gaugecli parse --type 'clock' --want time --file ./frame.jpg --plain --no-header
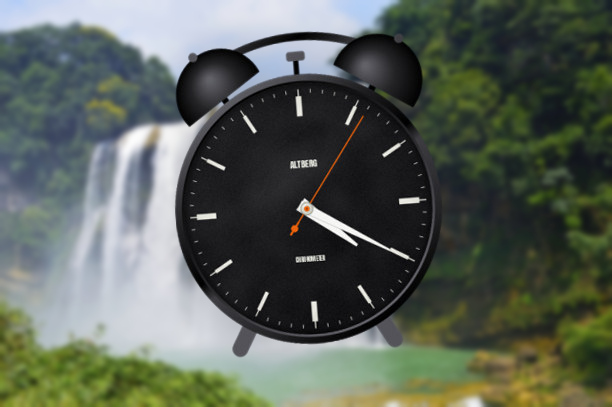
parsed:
4:20:06
